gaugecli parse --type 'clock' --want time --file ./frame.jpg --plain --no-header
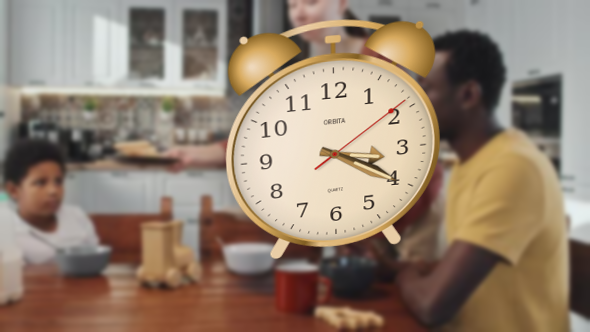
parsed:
3:20:09
